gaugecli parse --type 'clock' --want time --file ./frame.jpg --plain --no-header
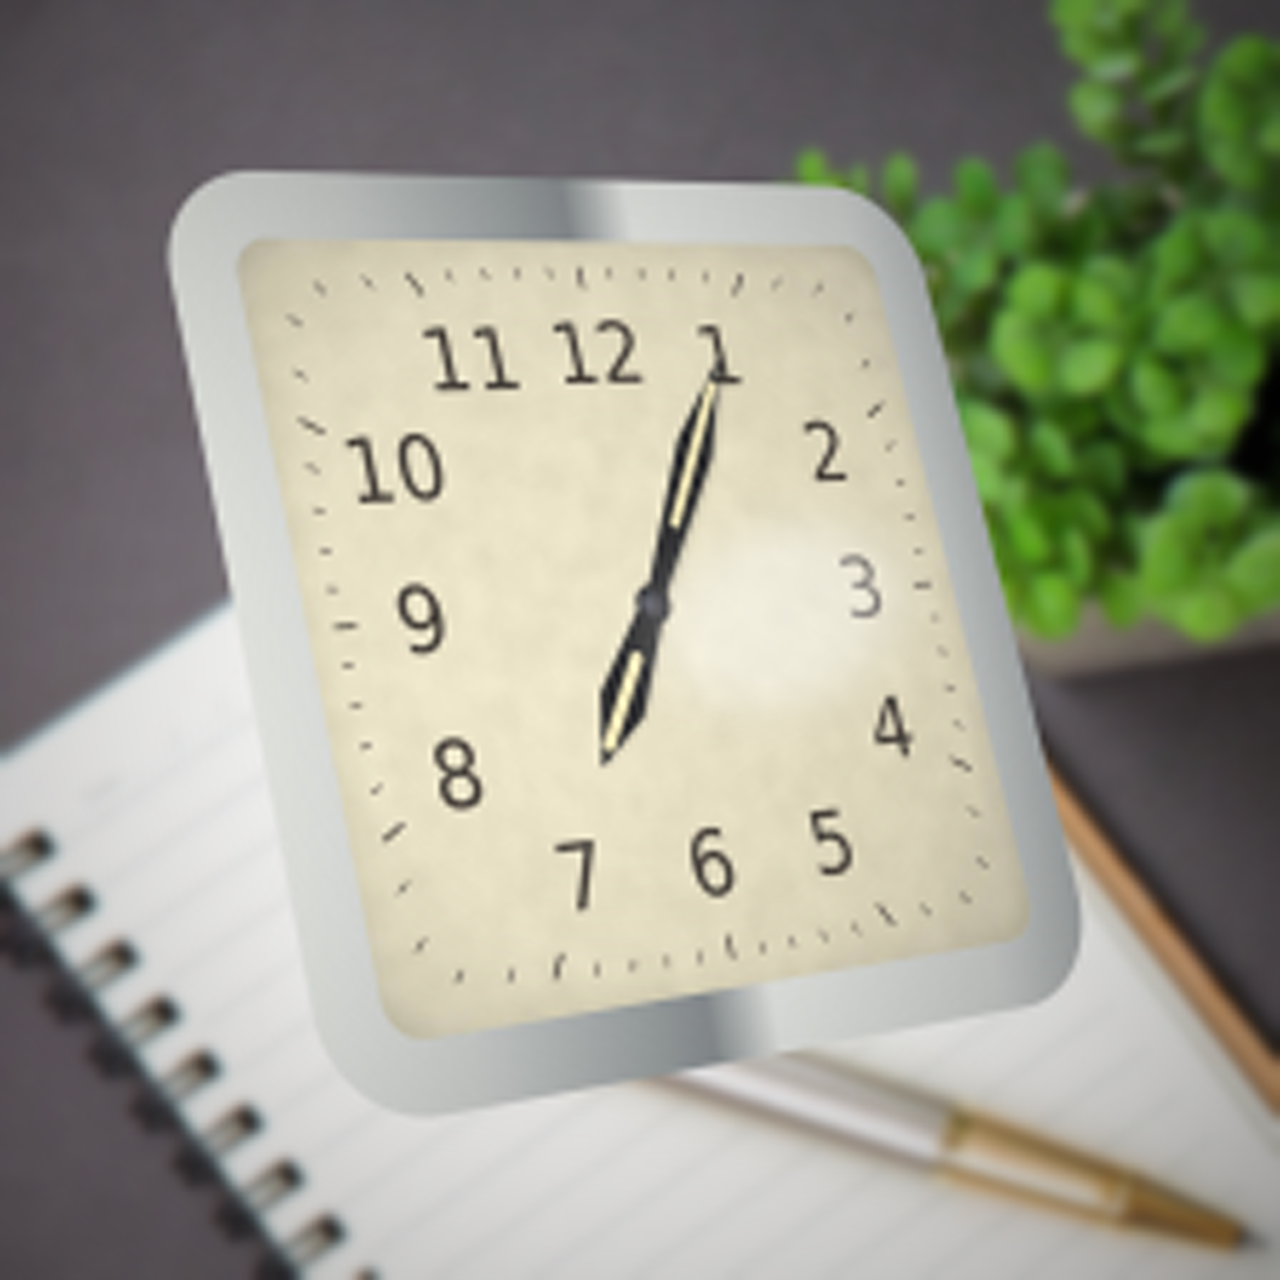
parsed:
7:05
